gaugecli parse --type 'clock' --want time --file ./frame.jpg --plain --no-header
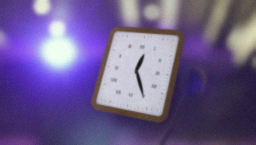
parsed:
12:25
